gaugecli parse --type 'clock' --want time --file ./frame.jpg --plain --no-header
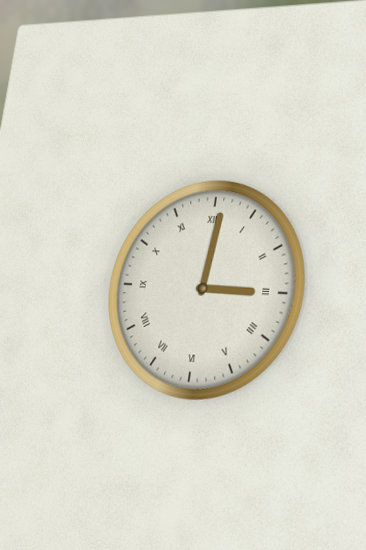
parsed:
3:01
